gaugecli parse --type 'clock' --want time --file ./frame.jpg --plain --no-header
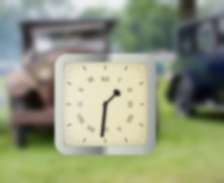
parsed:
1:31
